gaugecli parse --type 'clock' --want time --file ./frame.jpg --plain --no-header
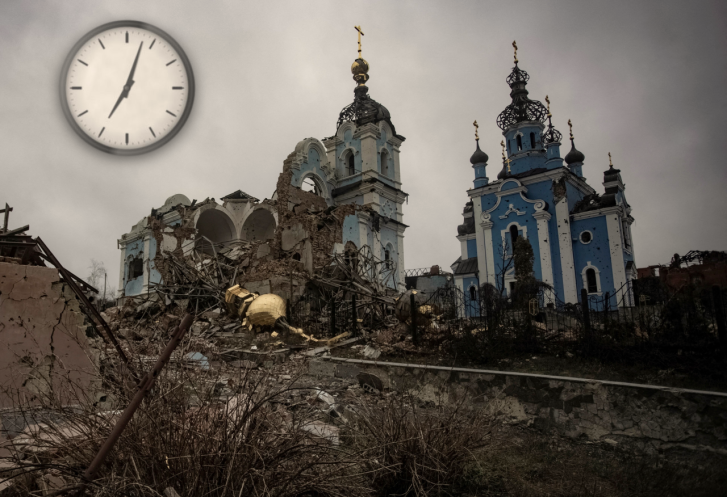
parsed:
7:03
